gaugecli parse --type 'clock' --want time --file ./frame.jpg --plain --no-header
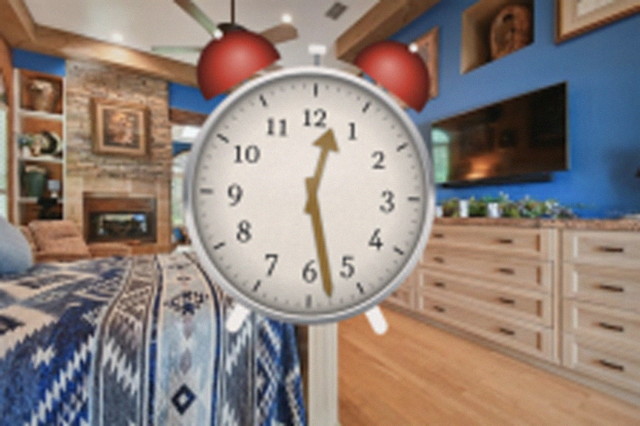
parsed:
12:28
